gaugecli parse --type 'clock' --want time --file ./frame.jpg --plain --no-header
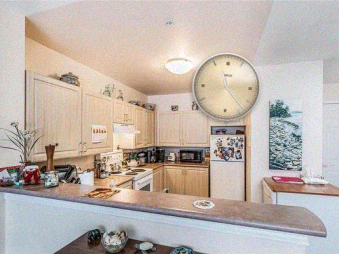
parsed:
11:23
